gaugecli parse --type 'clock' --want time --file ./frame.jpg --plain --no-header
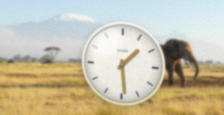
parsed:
1:29
